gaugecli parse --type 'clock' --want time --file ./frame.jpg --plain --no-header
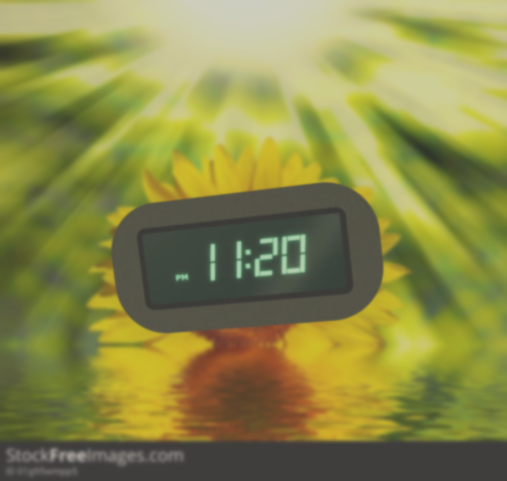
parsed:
11:20
